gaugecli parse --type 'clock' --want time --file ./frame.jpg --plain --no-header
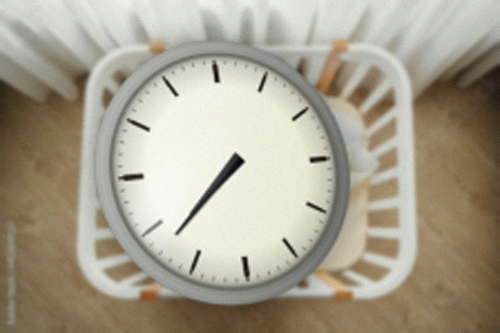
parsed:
7:38
